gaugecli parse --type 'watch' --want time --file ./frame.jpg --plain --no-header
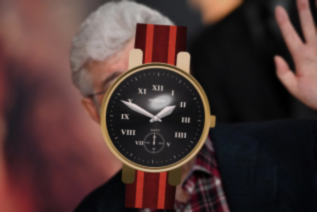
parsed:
1:49
